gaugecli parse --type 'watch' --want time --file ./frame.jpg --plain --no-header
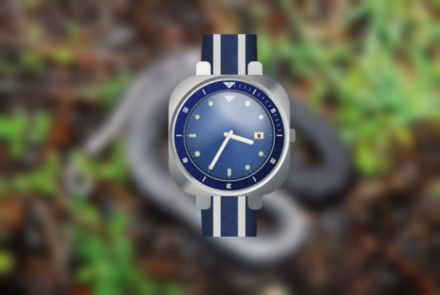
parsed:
3:35
